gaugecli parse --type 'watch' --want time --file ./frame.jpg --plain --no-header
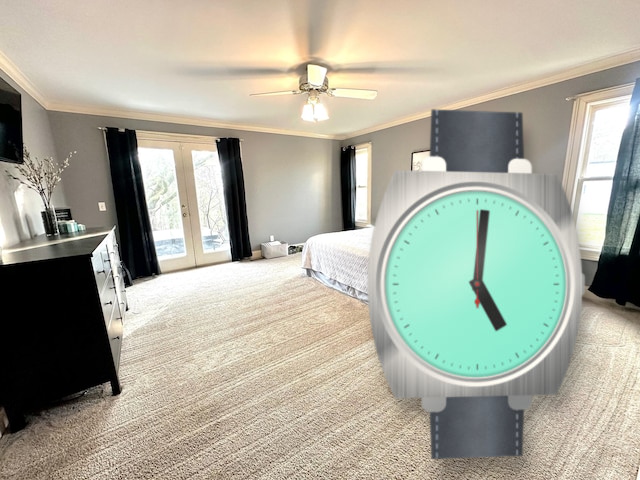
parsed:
5:01:00
